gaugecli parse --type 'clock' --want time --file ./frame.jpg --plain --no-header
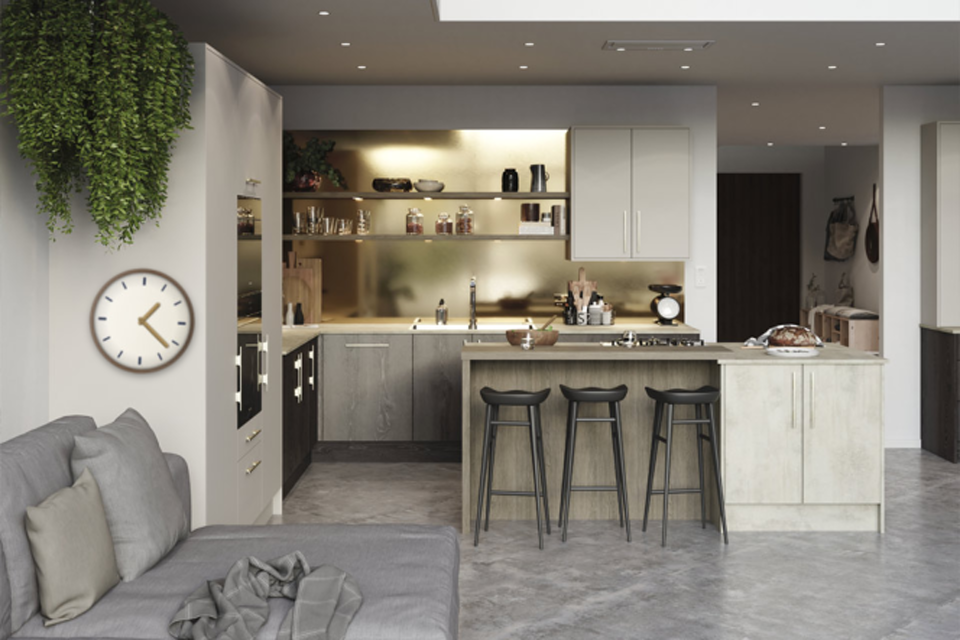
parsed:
1:22
